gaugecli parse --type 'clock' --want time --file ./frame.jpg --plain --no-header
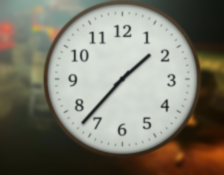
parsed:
1:37
